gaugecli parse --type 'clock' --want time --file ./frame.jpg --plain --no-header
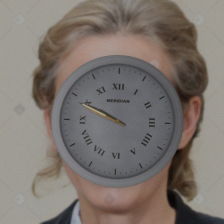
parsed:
9:49
